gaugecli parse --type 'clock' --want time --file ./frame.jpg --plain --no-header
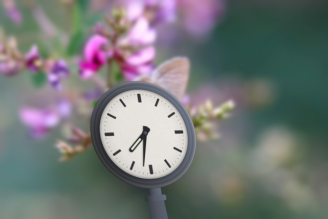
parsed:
7:32
